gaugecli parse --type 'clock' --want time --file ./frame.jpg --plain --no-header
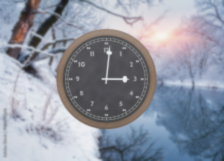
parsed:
3:01
